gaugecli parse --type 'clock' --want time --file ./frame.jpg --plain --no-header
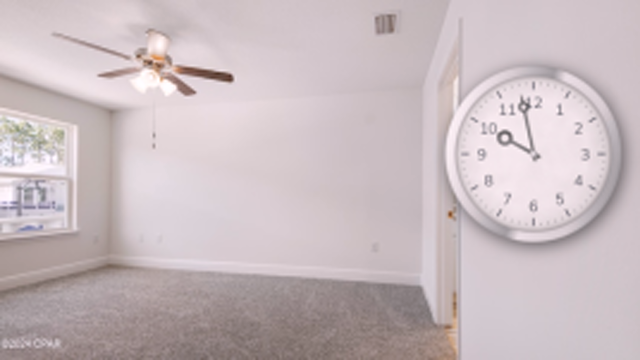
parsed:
9:58
